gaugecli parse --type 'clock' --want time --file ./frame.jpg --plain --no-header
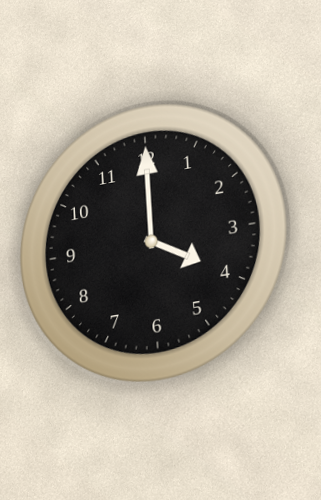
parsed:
4:00
